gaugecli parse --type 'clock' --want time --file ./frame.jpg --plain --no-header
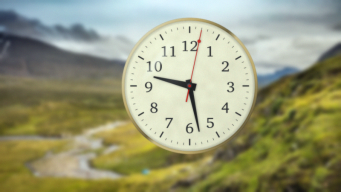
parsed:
9:28:02
